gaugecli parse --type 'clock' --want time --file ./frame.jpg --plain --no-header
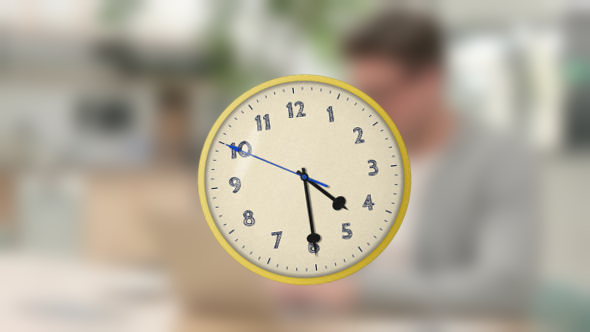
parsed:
4:29:50
